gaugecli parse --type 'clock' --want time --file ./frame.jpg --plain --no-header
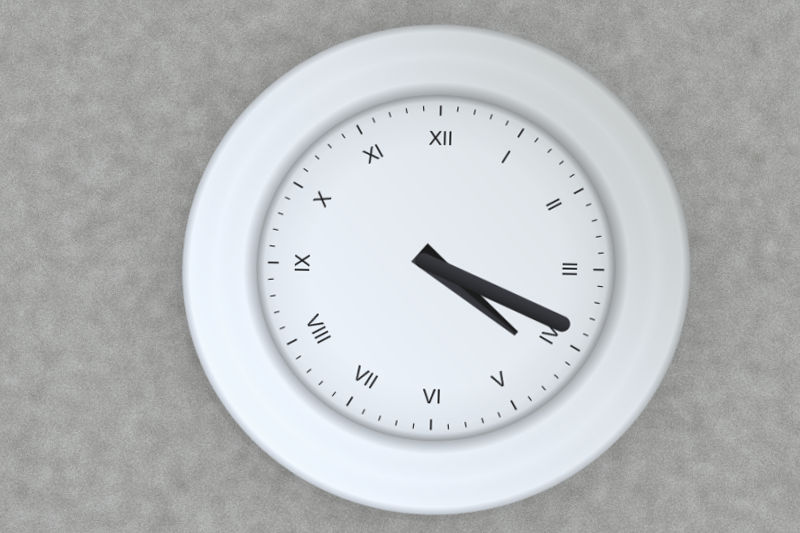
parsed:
4:19
